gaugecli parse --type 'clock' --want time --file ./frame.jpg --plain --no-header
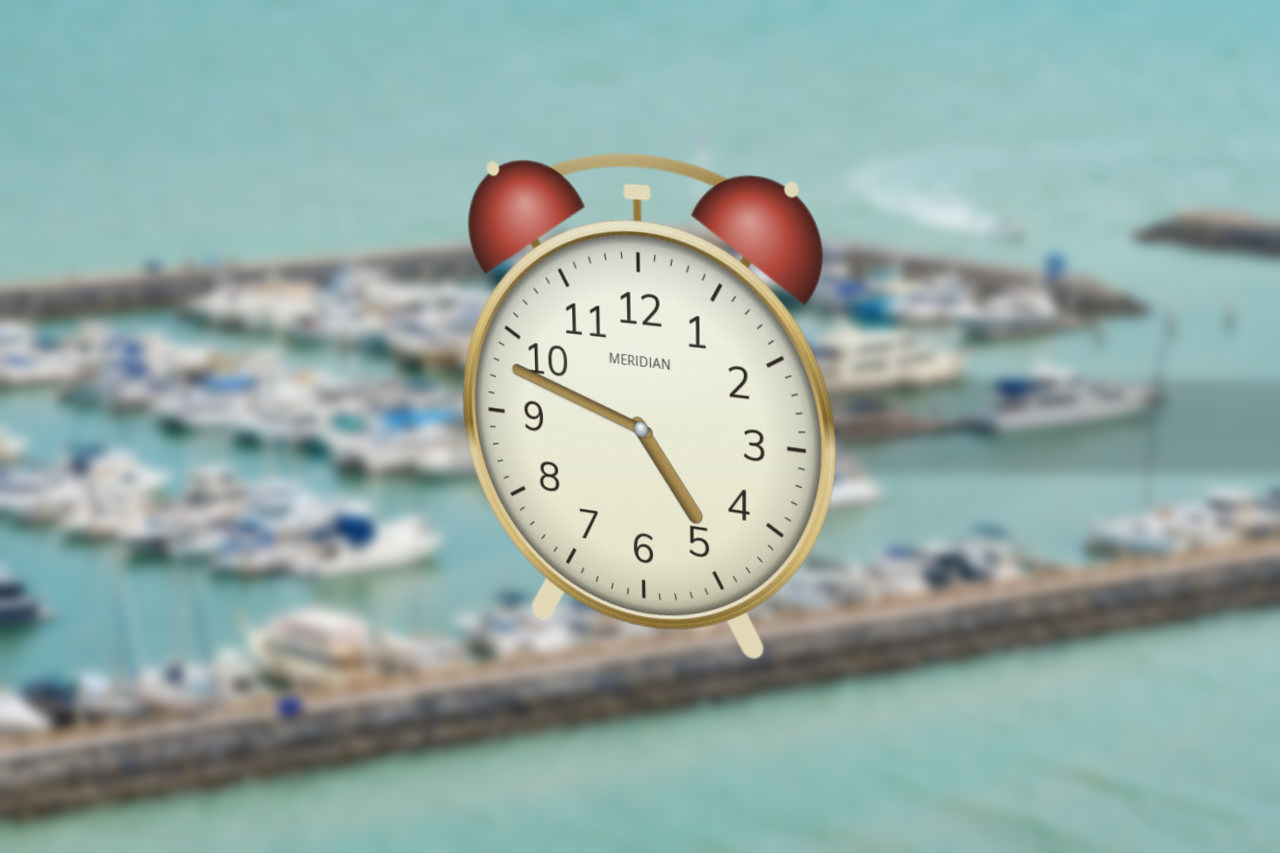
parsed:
4:48
